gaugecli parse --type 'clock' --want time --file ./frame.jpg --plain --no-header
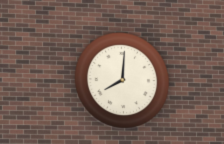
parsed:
8:01
